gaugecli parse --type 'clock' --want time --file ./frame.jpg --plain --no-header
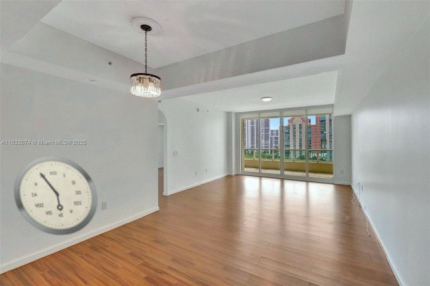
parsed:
5:55
